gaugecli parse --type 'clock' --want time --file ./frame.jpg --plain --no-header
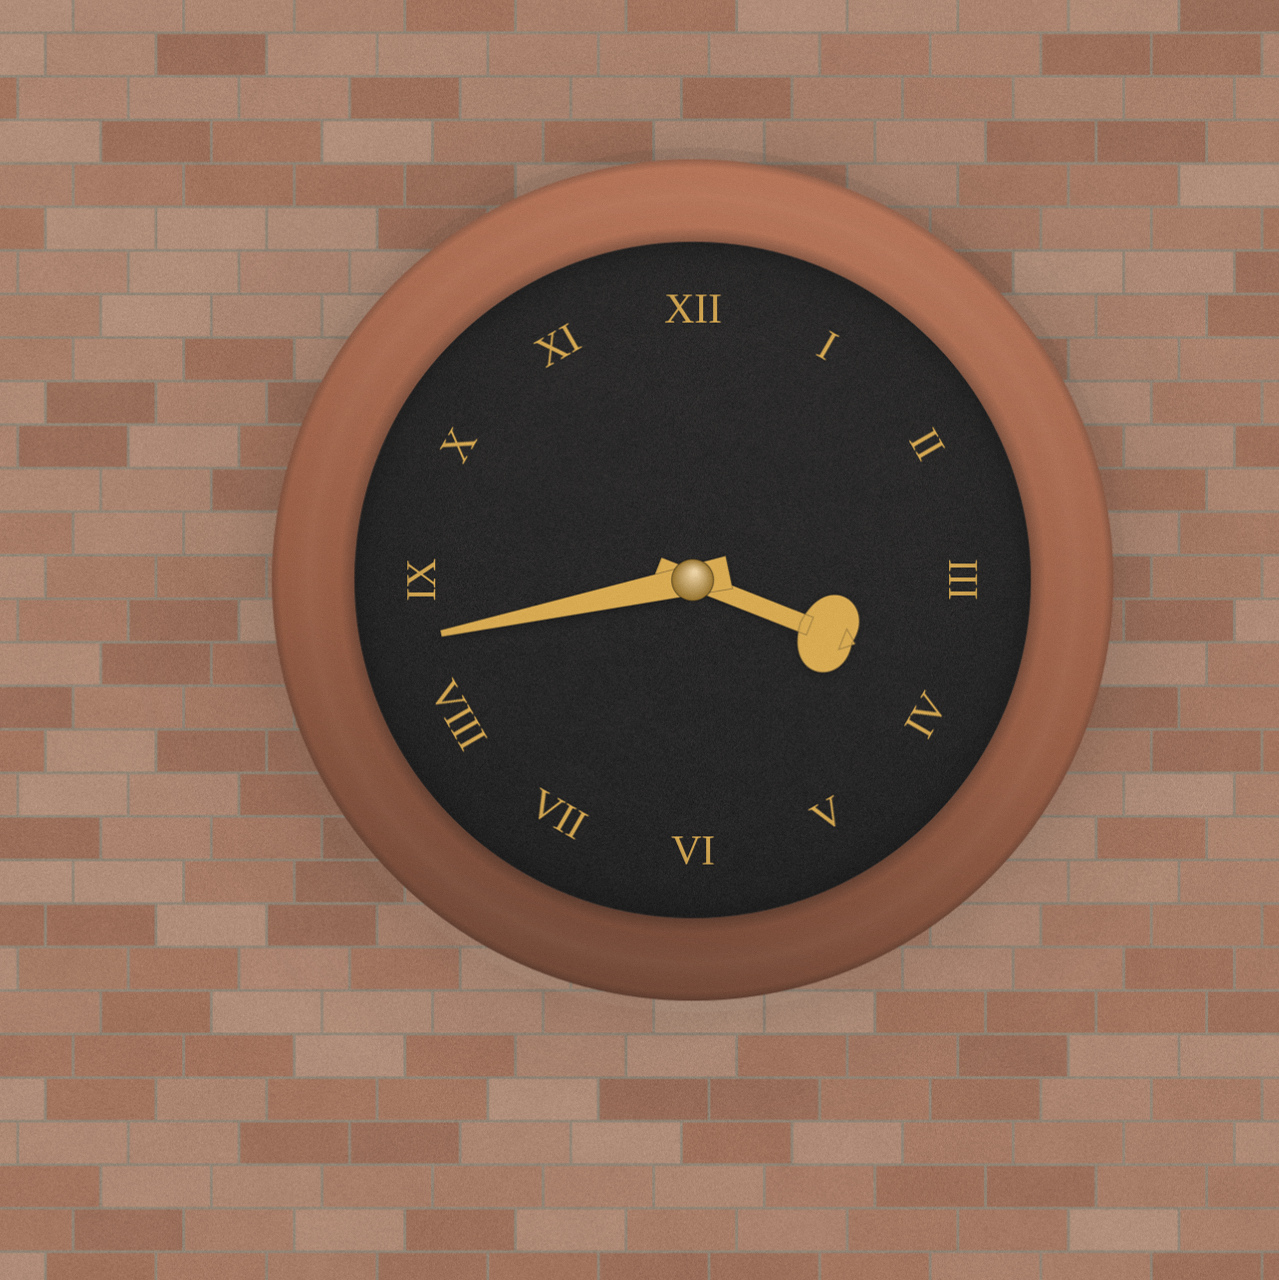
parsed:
3:43
